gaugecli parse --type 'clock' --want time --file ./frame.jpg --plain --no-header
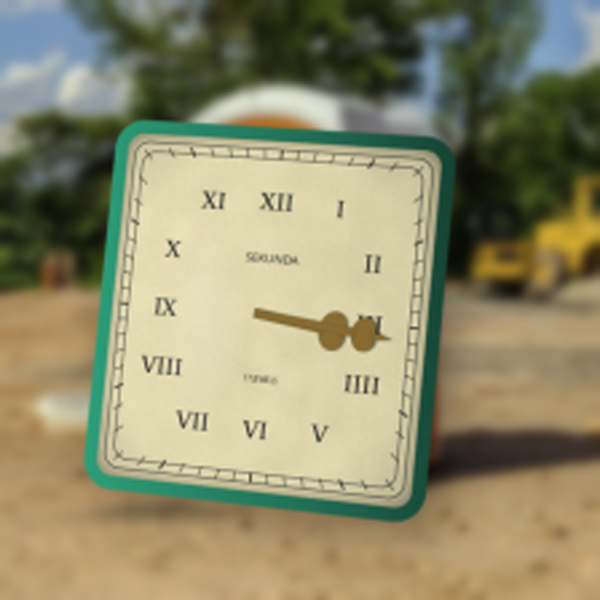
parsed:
3:16
